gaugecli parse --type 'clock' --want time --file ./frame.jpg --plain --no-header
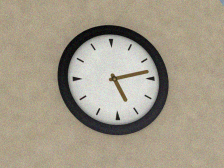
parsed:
5:13
